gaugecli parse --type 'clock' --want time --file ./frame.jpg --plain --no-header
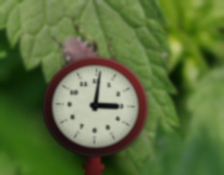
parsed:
3:01
